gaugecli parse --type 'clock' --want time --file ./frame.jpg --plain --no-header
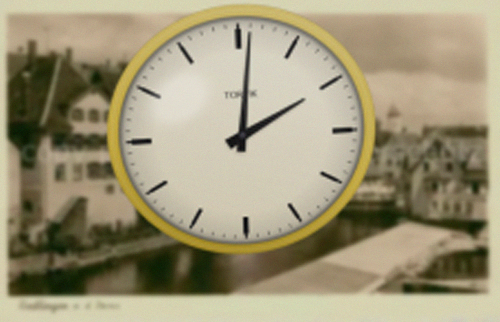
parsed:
2:01
